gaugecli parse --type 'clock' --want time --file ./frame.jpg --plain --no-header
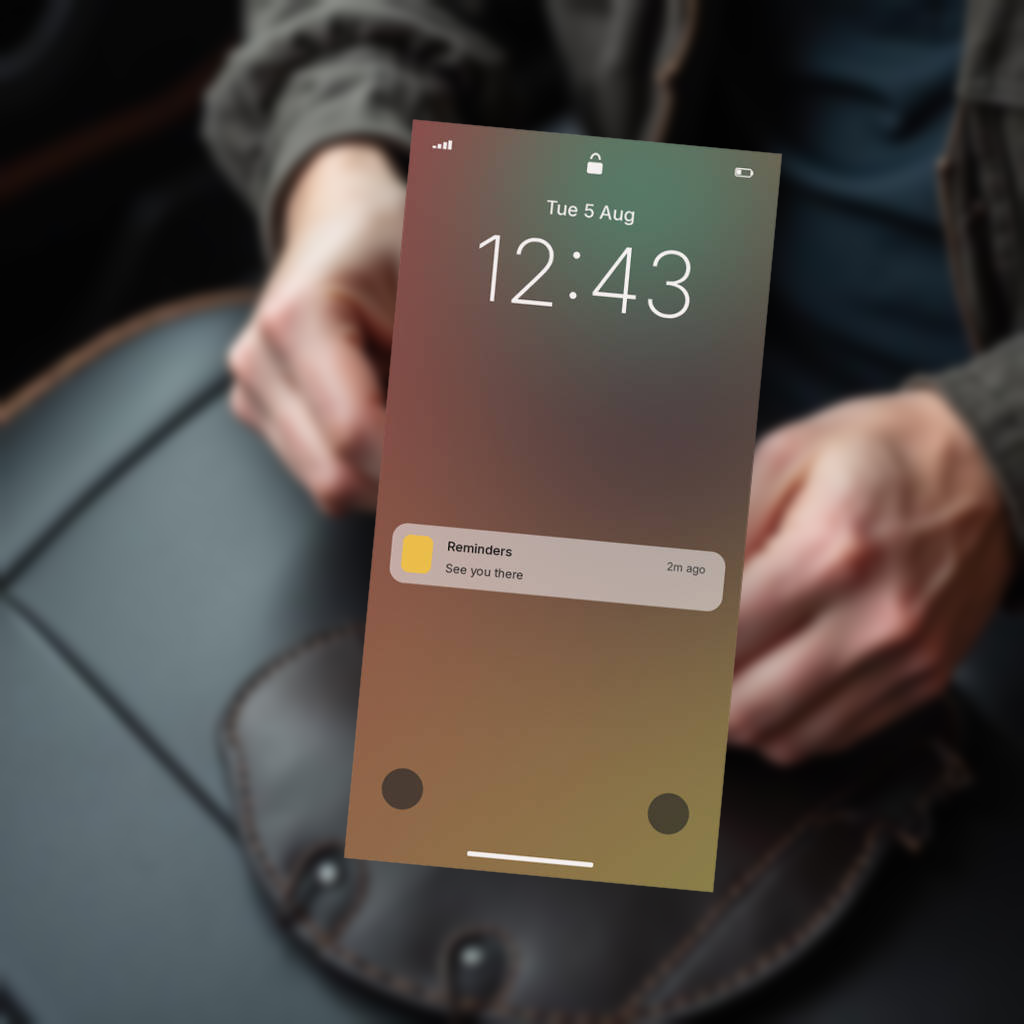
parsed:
12:43
